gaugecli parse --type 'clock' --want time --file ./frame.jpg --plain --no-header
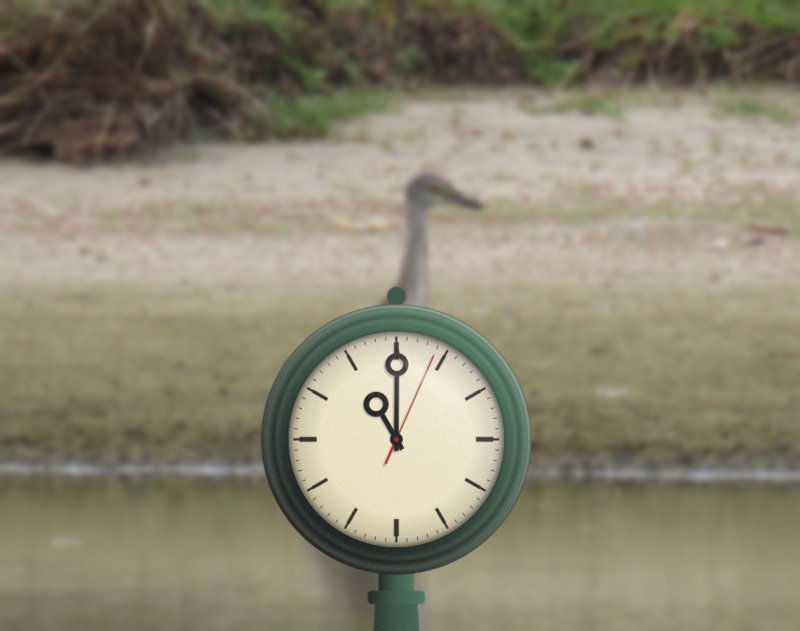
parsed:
11:00:04
